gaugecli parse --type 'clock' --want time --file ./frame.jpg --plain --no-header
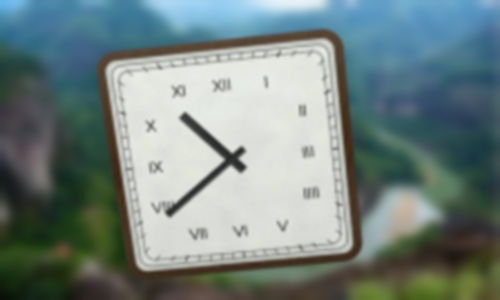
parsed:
10:39
